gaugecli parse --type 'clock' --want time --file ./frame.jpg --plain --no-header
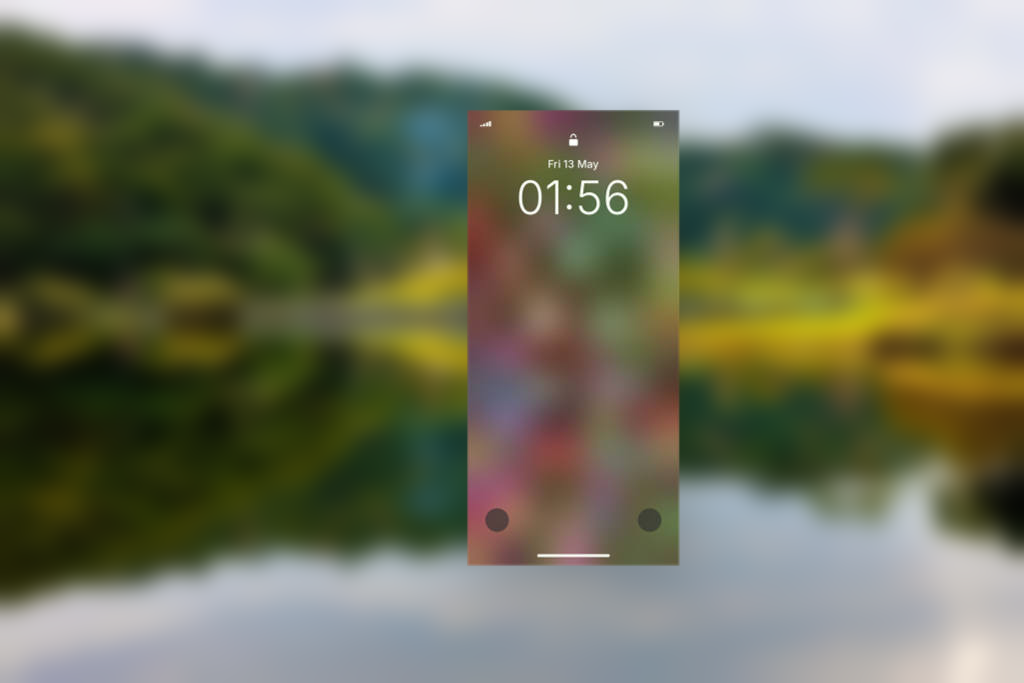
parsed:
1:56
